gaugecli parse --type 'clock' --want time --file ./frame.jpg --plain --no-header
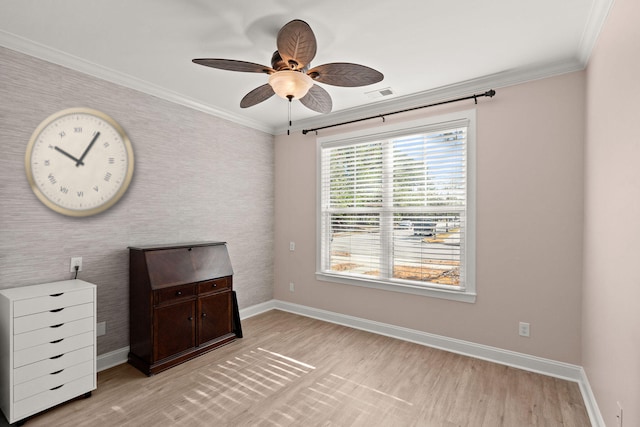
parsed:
10:06
